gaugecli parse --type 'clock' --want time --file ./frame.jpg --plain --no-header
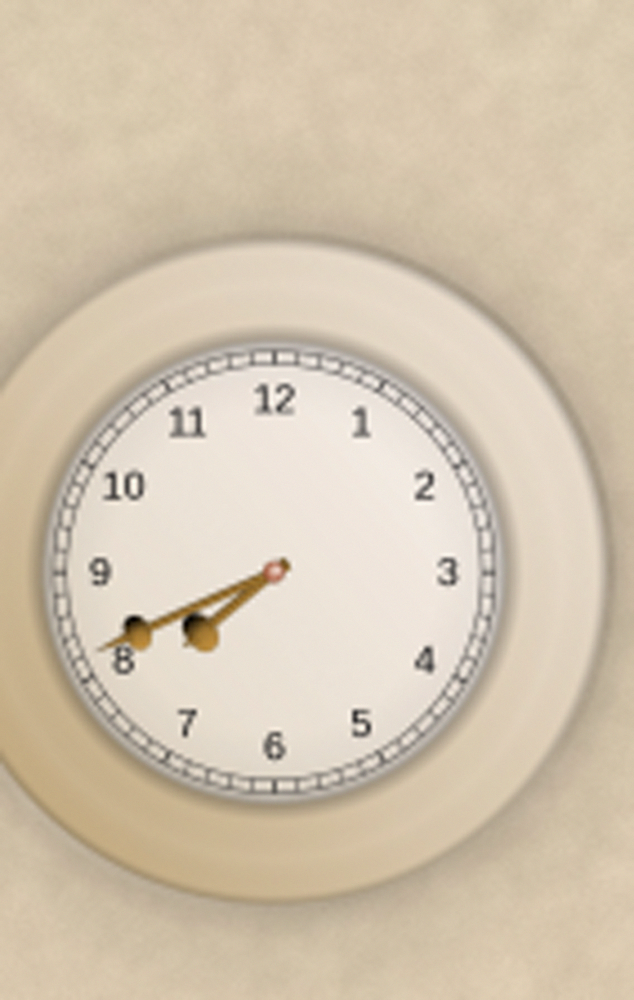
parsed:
7:41
